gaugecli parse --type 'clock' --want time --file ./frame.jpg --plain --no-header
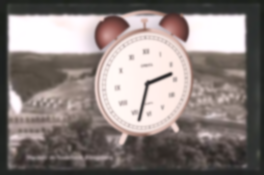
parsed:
2:33
